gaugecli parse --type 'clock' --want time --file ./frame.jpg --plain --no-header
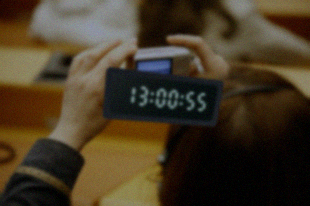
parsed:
13:00:55
